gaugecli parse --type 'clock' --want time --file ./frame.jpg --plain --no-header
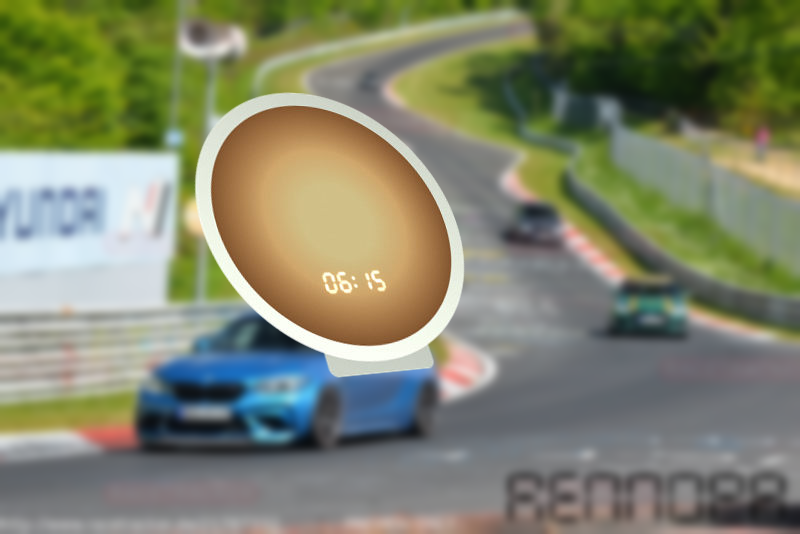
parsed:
6:15
